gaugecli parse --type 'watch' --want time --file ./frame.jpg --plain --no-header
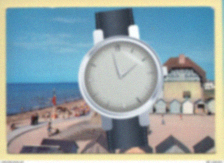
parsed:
1:58
